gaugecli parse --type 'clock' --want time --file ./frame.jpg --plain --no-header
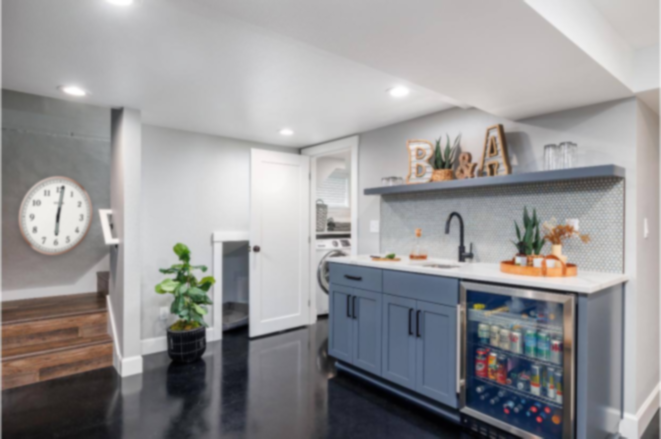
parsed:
6:01
